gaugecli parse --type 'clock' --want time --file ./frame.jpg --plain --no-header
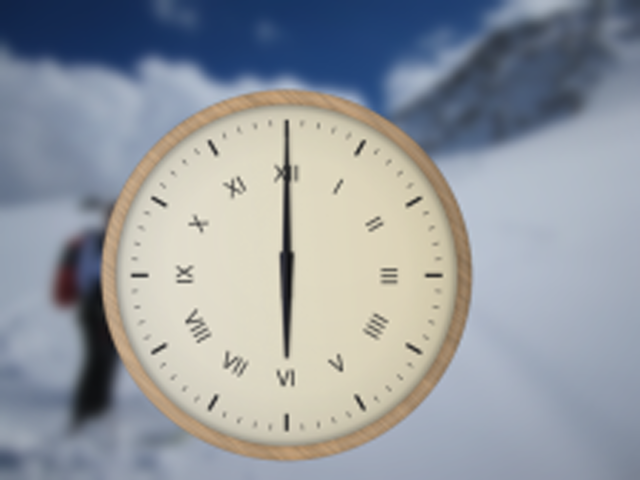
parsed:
6:00
